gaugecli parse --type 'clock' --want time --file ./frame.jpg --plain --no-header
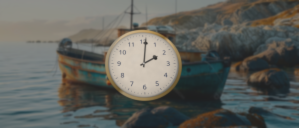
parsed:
2:01
